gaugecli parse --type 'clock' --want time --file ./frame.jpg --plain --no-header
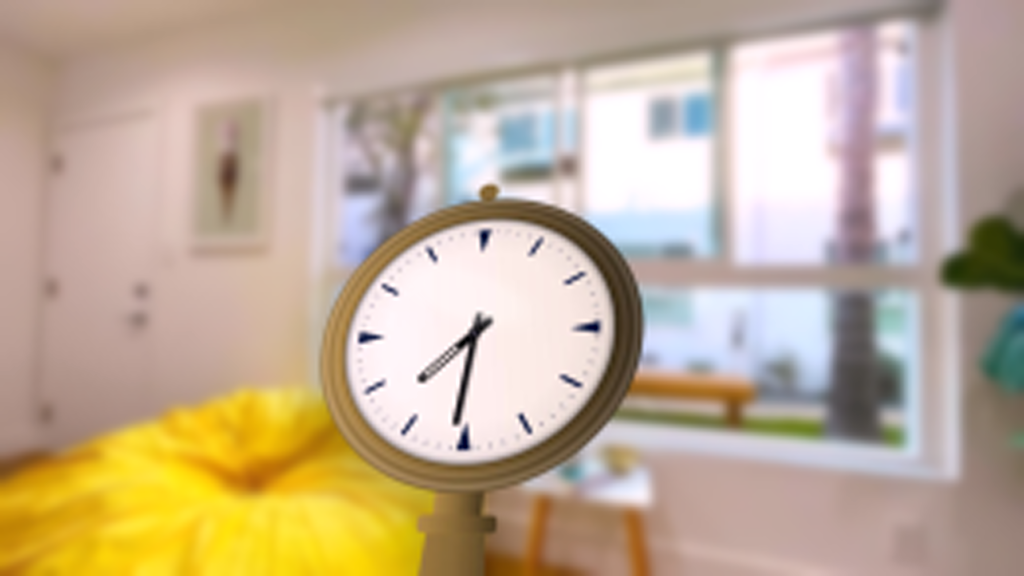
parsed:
7:31
